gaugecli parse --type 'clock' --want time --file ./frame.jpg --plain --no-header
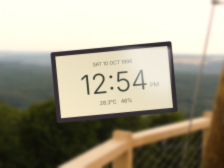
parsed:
12:54
